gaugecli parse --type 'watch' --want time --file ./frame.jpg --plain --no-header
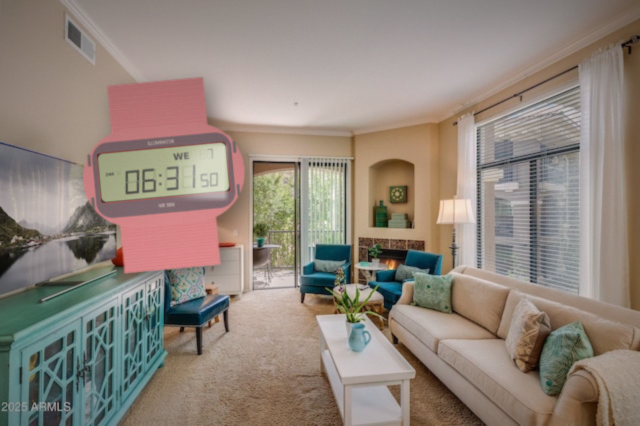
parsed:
6:31:50
